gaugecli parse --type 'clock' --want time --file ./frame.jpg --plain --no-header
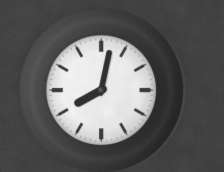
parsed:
8:02
